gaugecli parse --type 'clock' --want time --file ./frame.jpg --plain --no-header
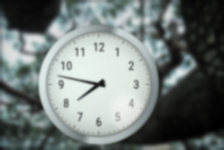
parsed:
7:47
